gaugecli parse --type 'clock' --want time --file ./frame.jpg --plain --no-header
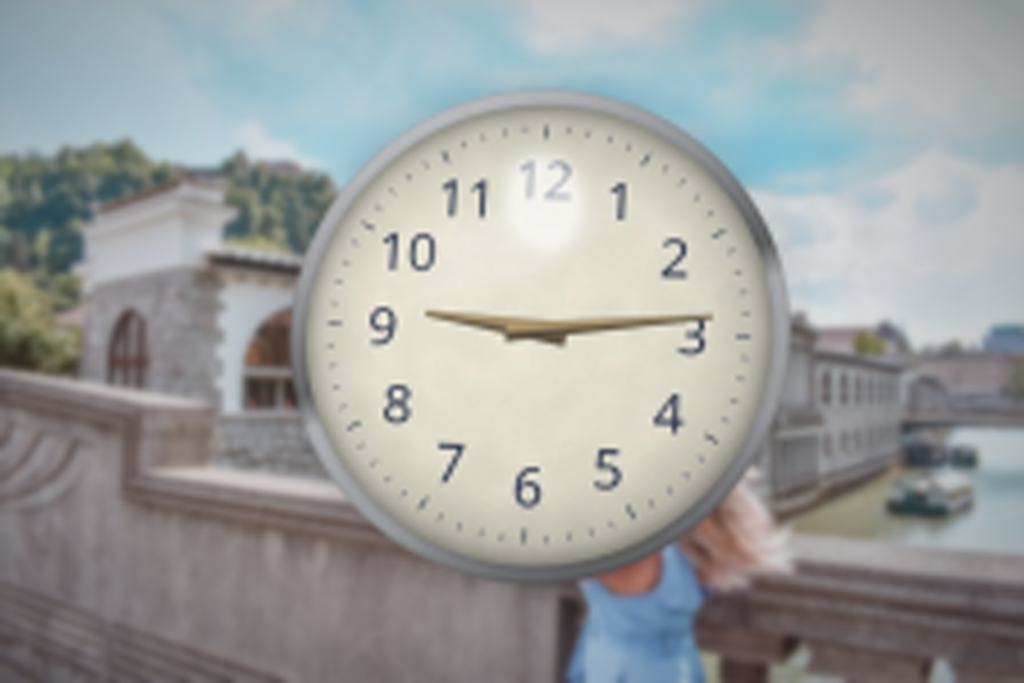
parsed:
9:14
